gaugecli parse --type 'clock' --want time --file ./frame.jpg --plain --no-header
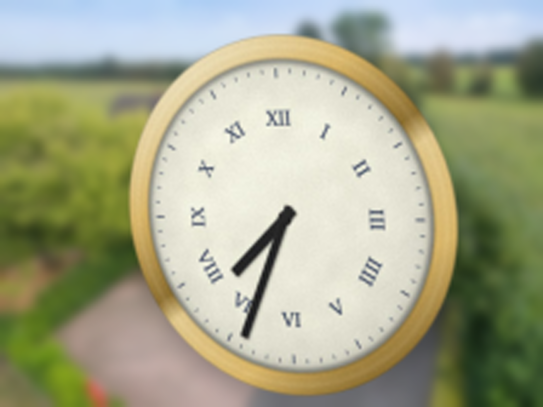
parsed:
7:34
